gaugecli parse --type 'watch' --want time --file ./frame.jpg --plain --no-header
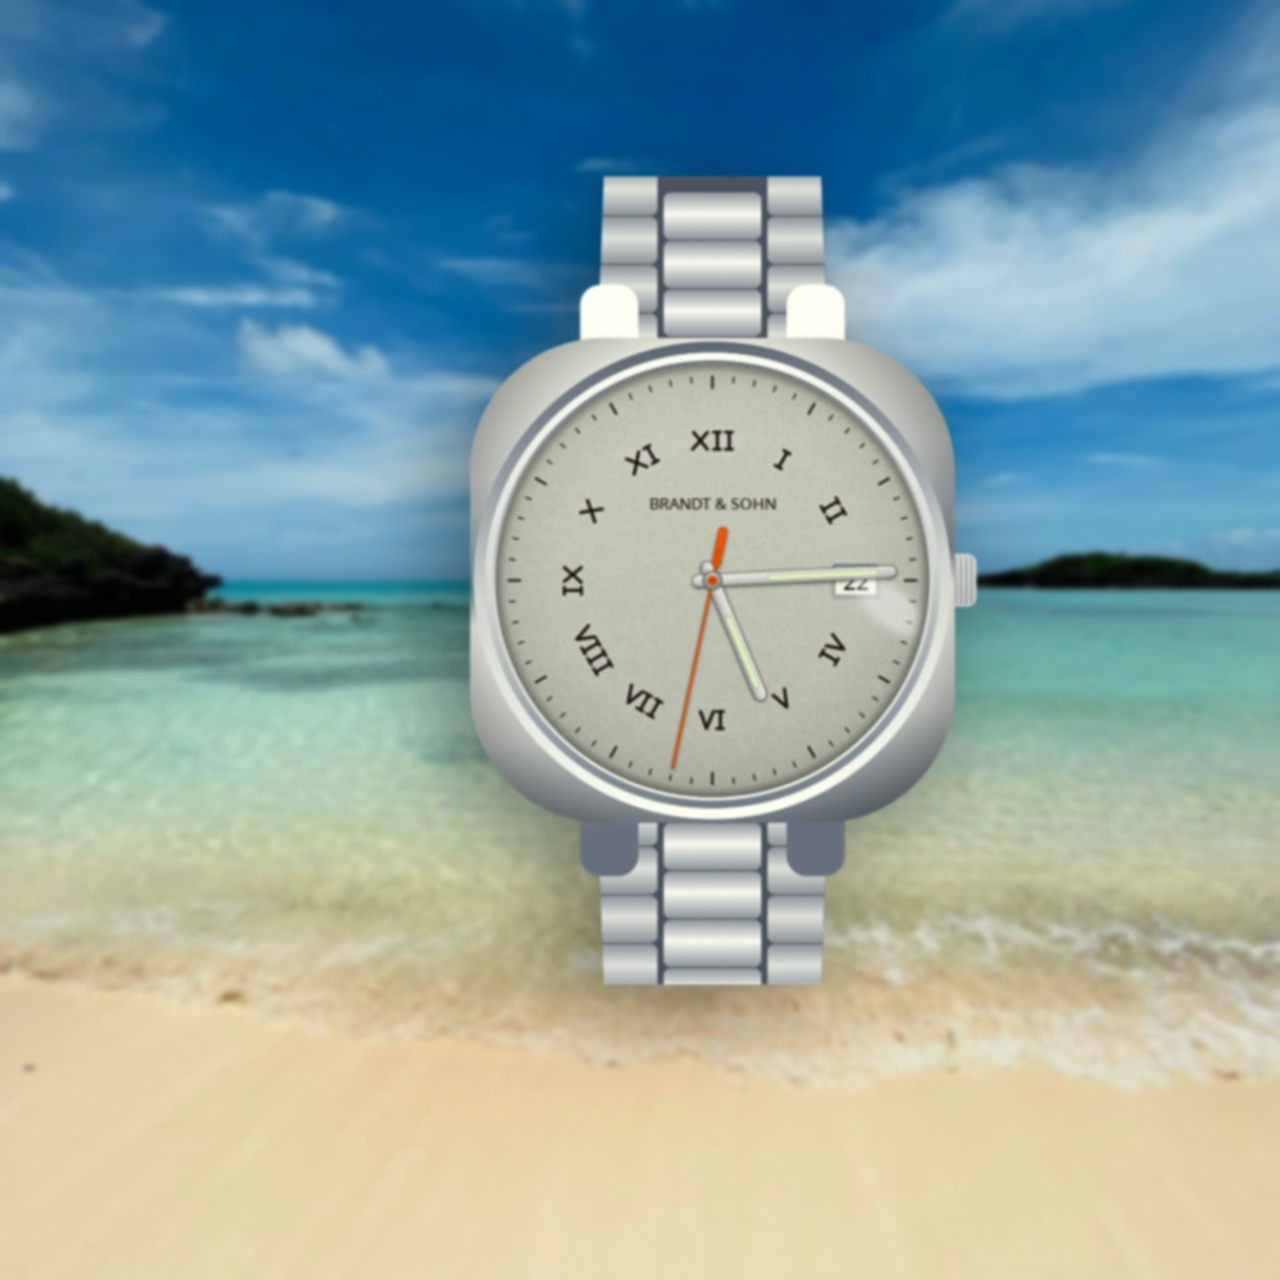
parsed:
5:14:32
